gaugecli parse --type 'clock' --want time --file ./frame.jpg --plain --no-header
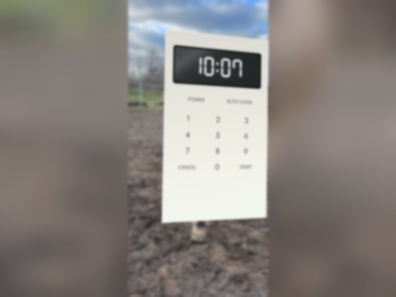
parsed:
10:07
